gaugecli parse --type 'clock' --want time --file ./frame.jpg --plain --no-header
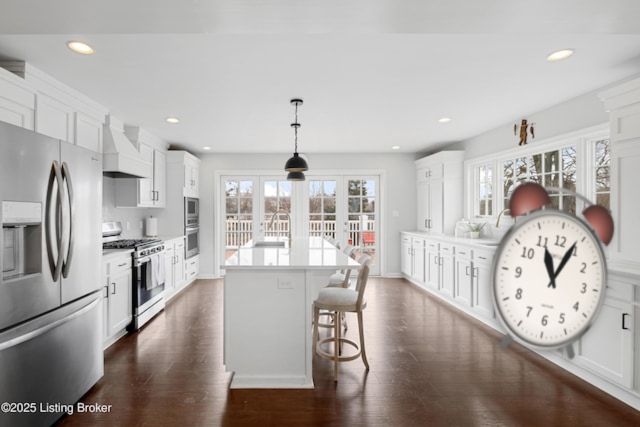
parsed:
11:04
